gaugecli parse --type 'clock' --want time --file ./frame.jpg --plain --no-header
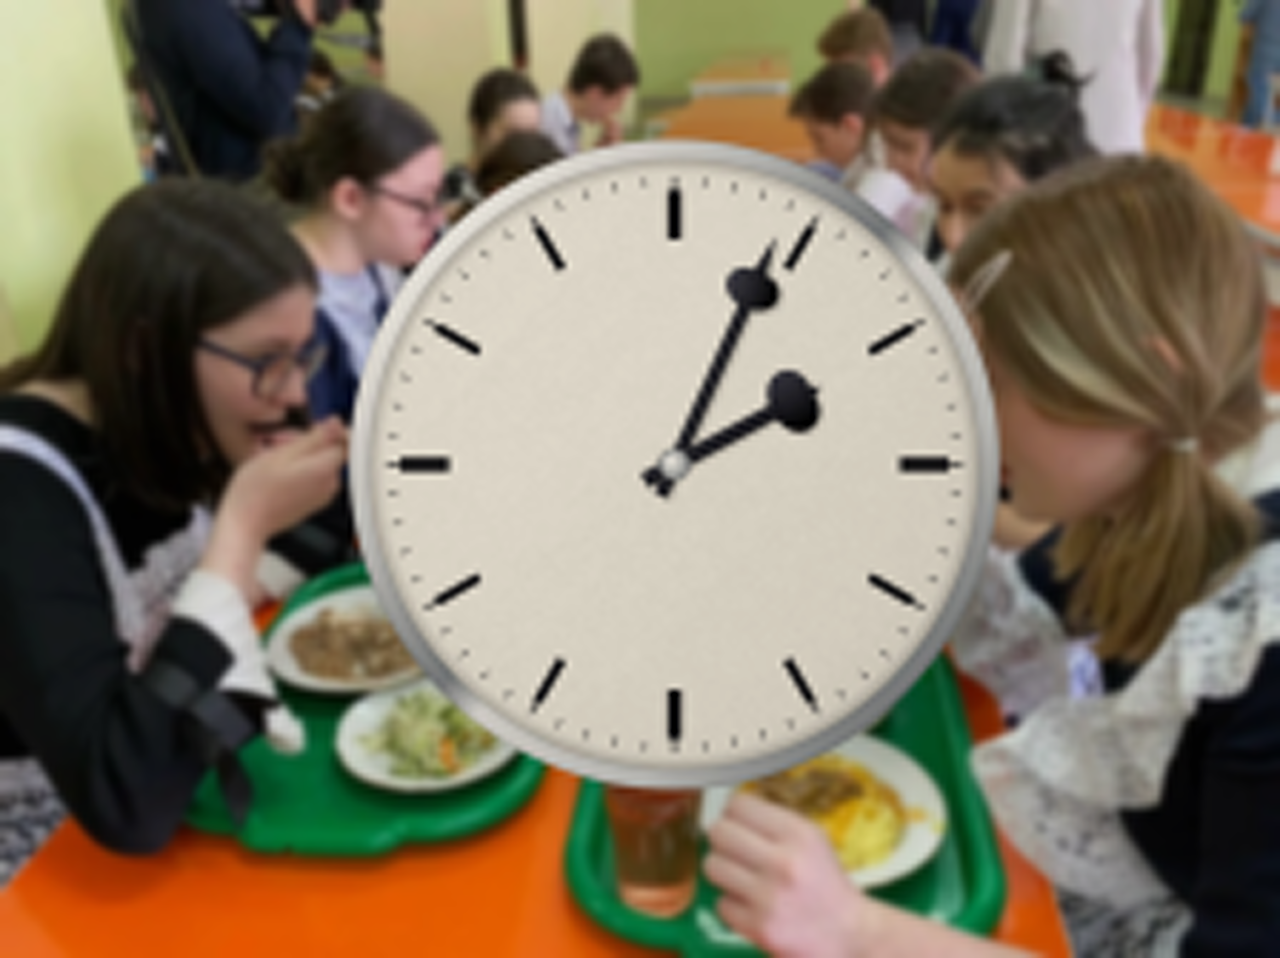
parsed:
2:04
